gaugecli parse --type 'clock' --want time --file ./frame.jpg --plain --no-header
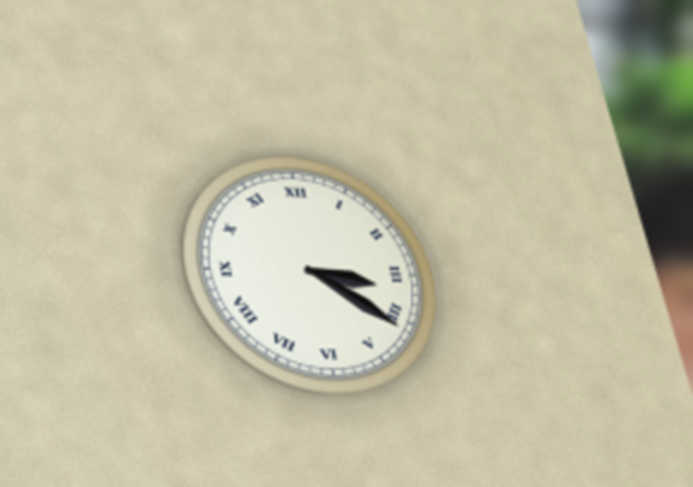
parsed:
3:21
